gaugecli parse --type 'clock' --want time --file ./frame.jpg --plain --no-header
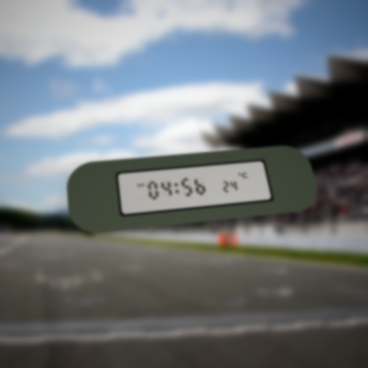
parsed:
4:56
